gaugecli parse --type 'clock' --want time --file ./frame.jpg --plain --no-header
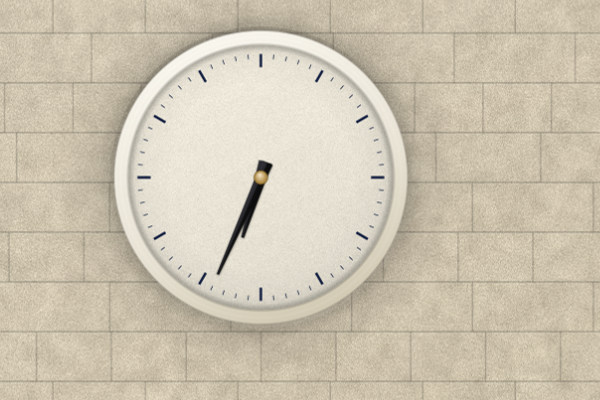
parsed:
6:34
